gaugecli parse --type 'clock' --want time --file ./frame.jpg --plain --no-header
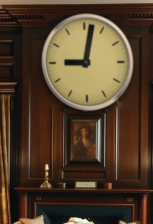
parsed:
9:02
